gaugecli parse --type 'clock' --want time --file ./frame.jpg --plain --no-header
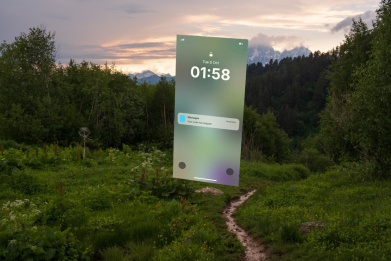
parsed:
1:58
